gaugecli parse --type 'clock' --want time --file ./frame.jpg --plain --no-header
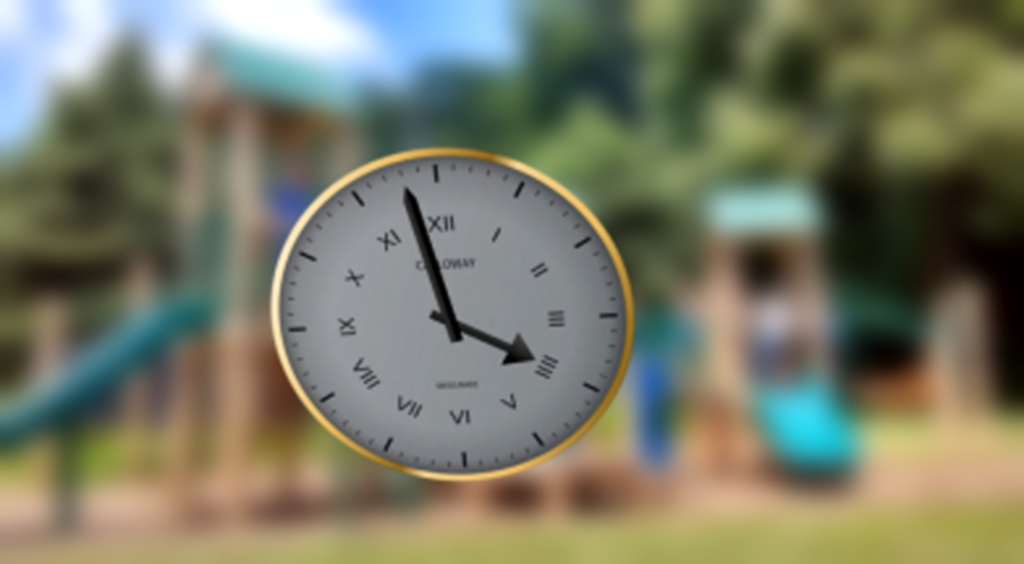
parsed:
3:58
